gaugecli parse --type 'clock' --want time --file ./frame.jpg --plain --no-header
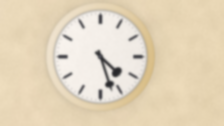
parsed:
4:27
